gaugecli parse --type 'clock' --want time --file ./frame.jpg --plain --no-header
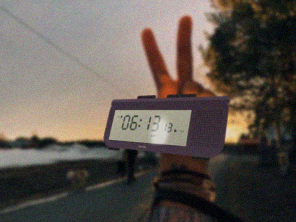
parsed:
6:13:13
